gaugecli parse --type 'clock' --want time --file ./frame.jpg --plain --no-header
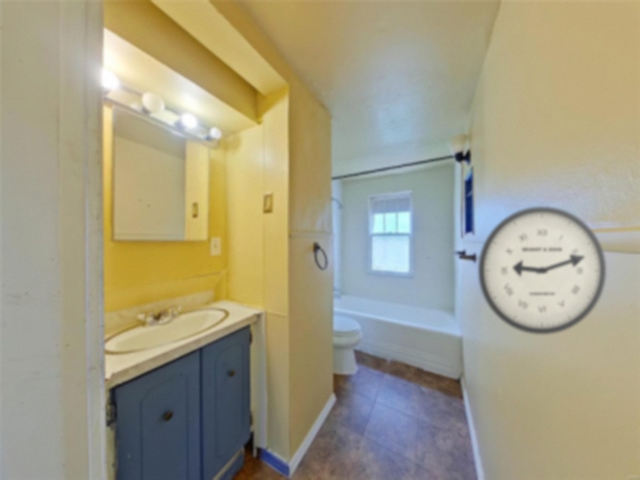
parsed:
9:12
